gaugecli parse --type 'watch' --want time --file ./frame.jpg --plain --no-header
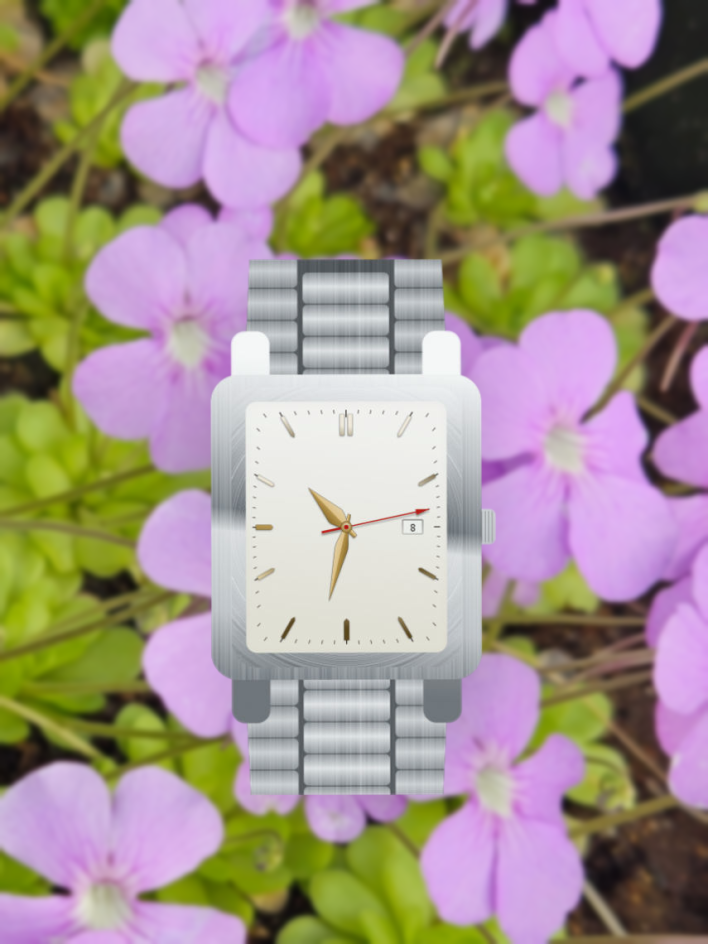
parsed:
10:32:13
